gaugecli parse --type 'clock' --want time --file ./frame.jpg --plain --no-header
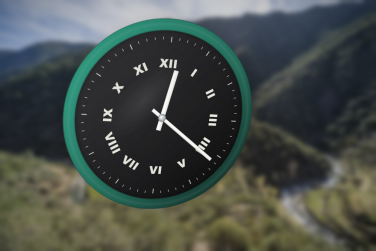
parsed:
12:21
